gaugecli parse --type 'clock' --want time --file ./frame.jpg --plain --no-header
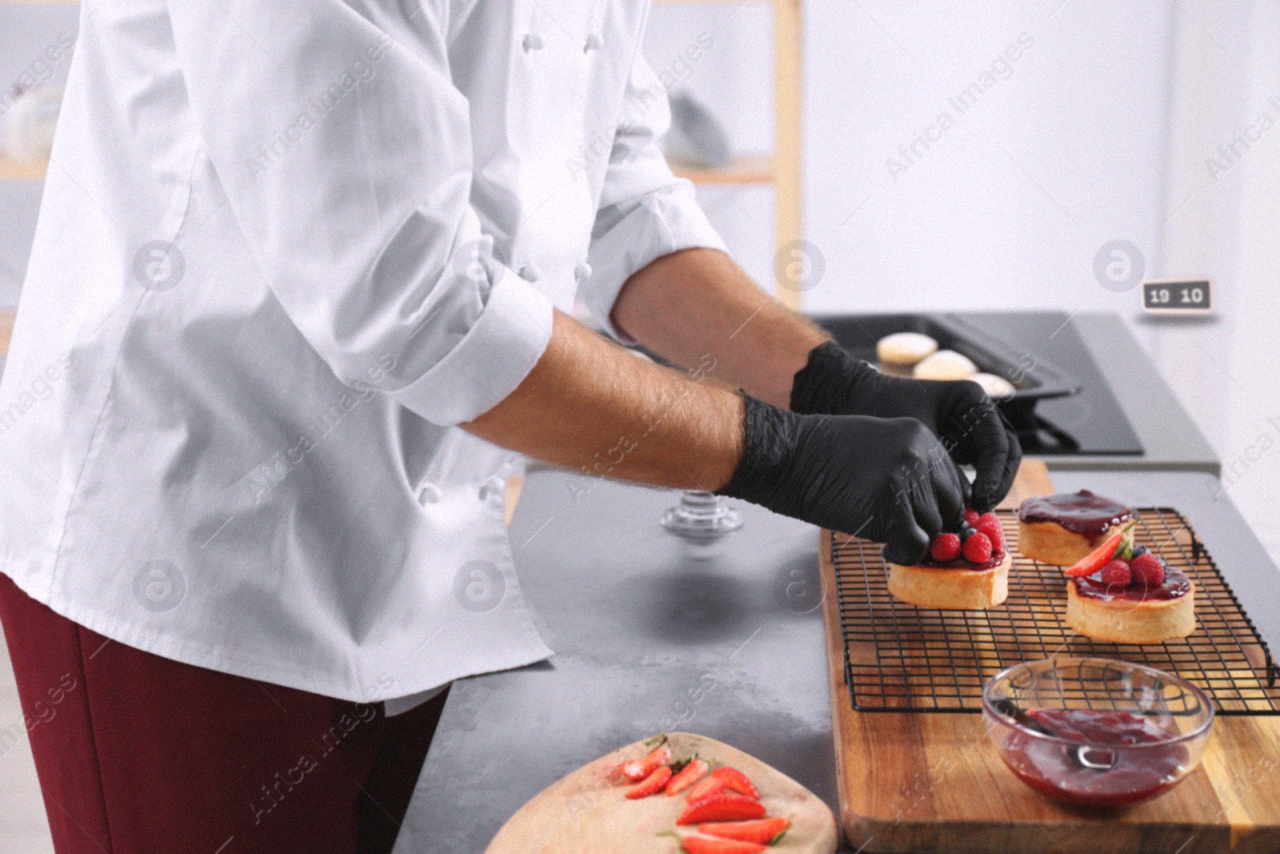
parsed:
19:10
